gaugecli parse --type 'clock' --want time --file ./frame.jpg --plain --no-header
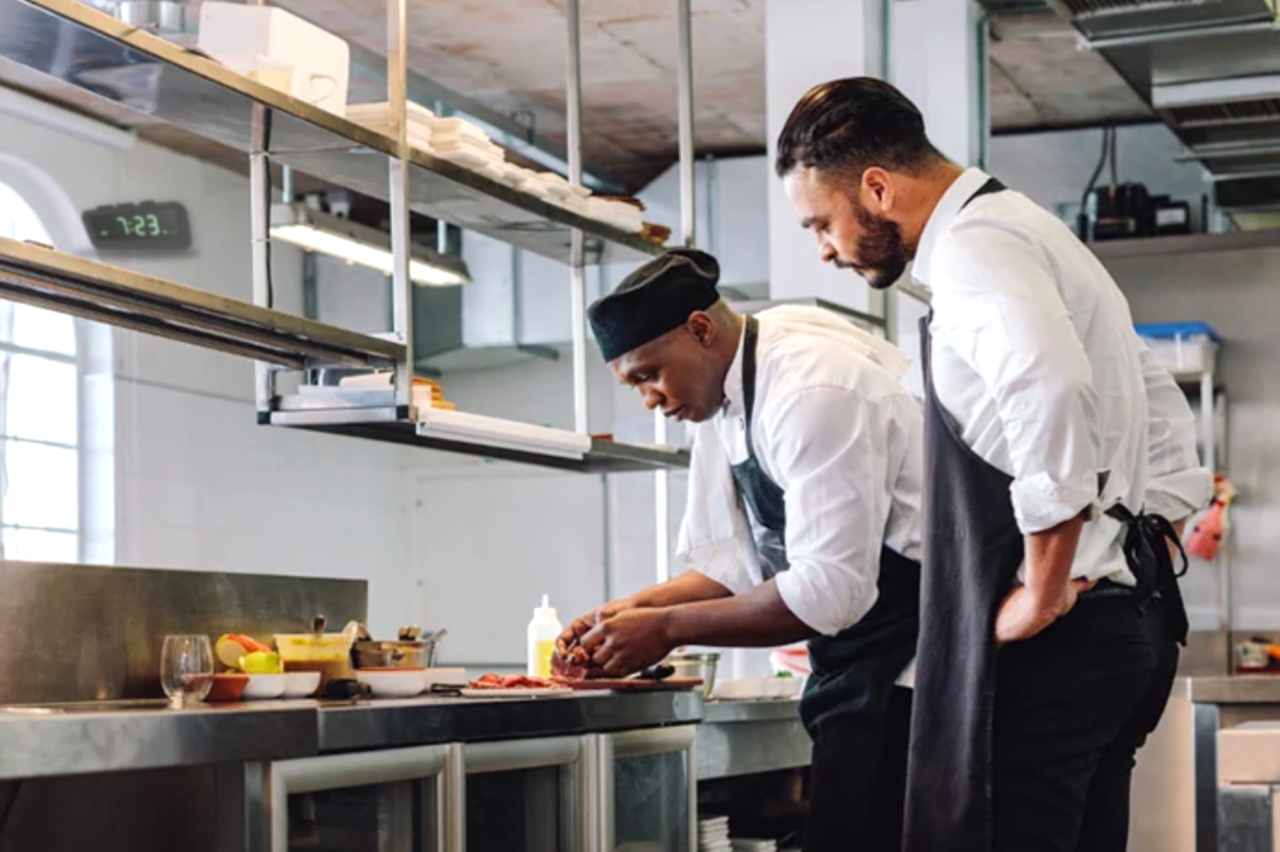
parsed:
7:23
